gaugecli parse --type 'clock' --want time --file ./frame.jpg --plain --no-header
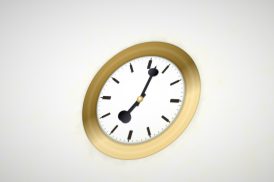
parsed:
7:02
